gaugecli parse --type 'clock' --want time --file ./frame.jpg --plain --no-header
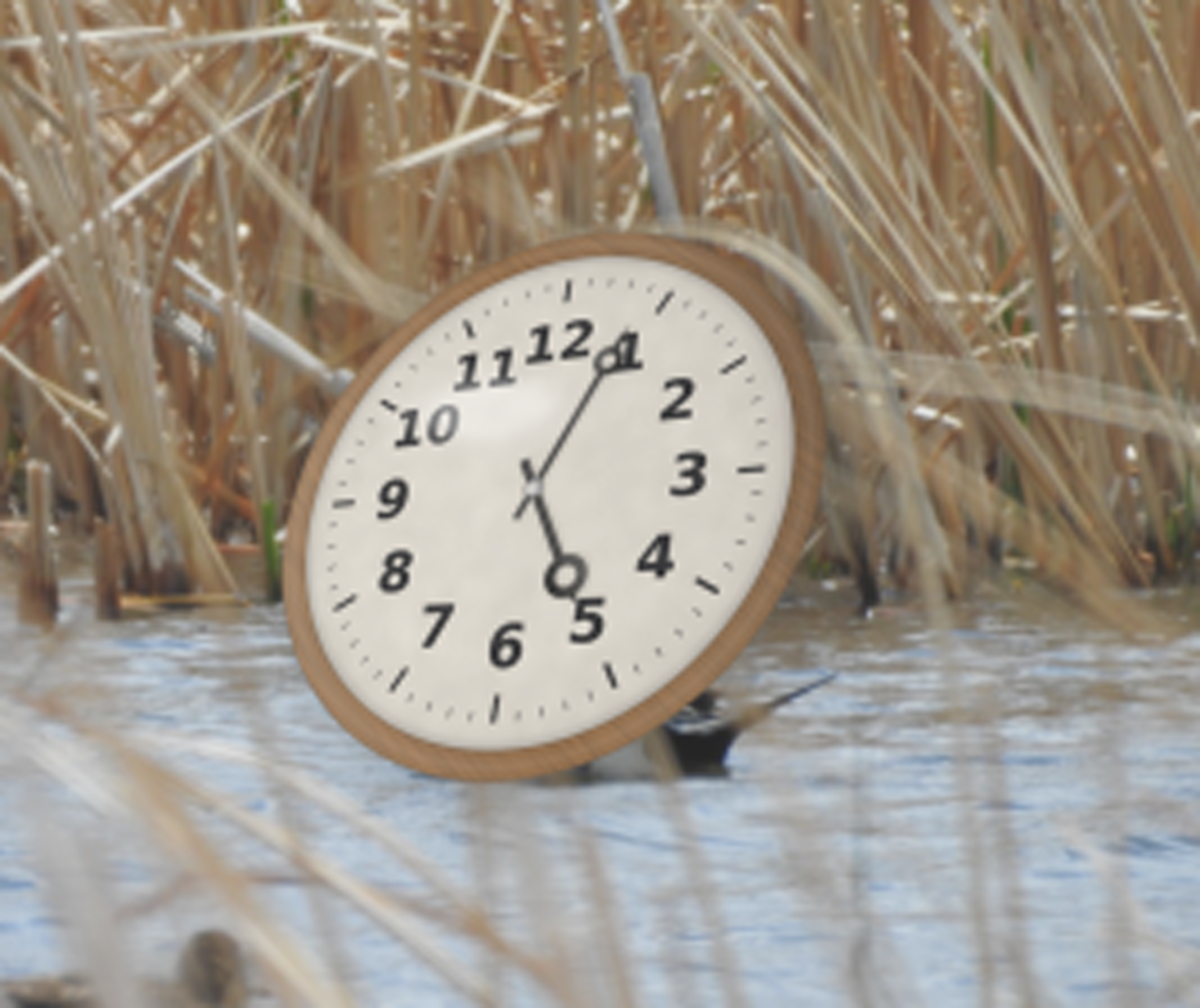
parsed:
5:04
